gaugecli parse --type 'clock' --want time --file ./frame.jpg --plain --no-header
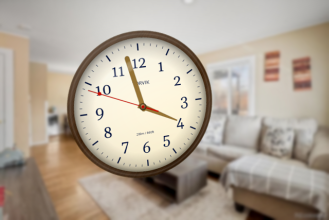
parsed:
3:57:49
